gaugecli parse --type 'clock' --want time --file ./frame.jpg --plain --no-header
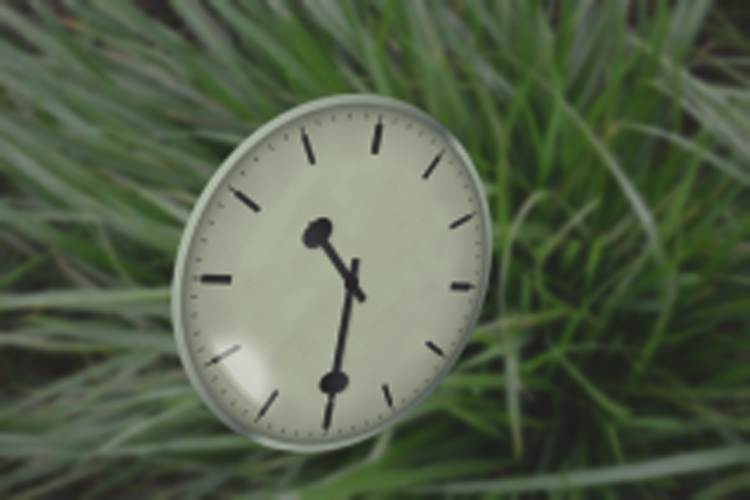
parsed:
10:30
